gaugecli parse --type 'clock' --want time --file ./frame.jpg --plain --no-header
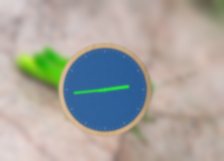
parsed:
2:44
